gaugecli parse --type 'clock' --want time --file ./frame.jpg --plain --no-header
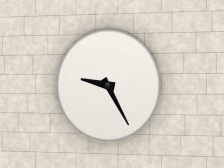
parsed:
9:25
